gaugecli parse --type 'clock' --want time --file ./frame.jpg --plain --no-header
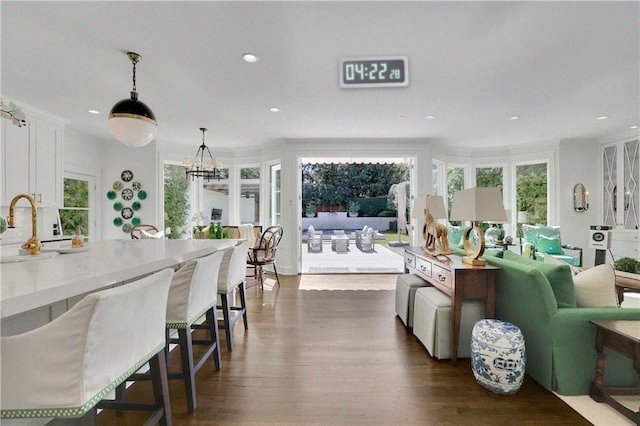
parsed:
4:22
